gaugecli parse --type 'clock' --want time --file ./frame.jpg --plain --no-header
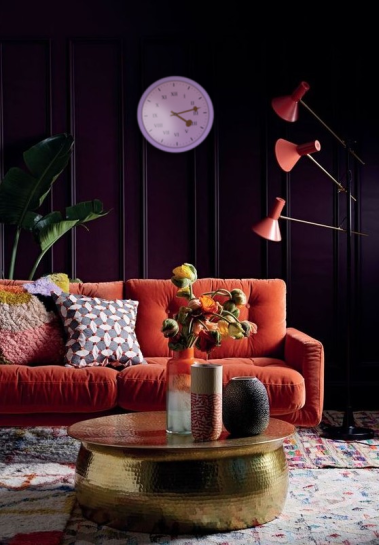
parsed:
4:13
